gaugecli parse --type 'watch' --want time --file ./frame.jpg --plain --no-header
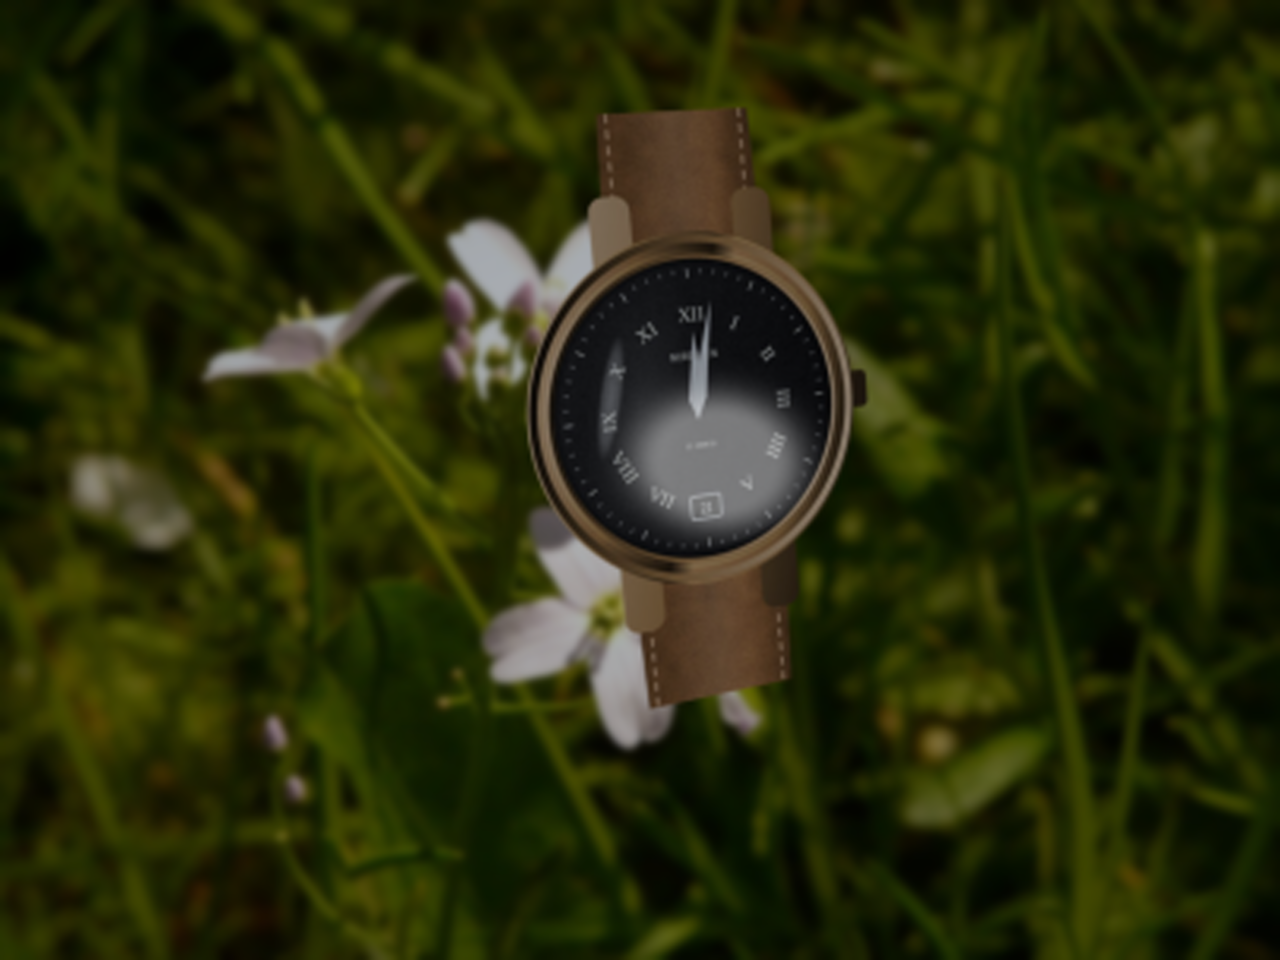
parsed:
12:02
